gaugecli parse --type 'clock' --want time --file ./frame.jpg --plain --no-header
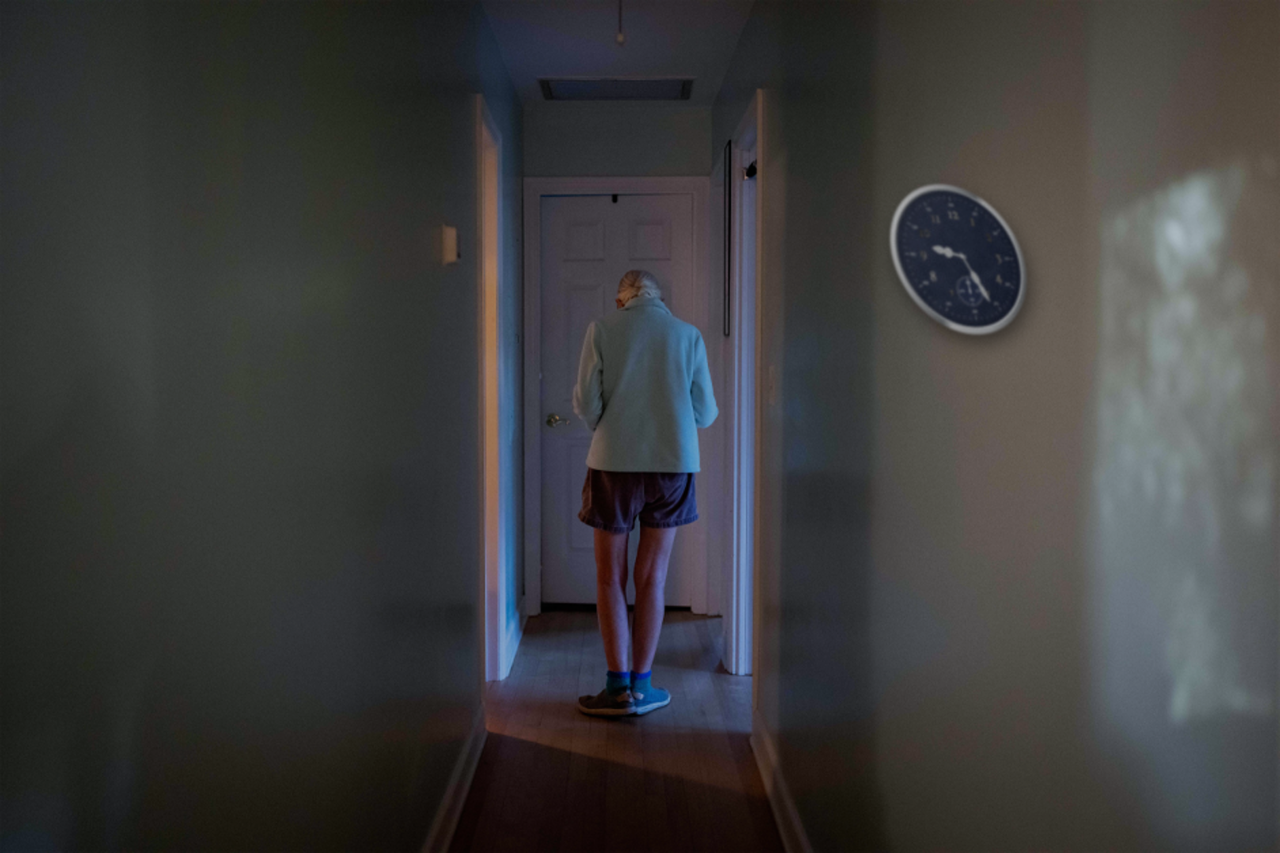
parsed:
9:26
